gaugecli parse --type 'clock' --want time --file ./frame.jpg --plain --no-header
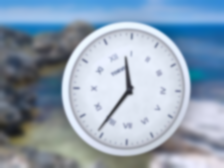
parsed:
12:41
